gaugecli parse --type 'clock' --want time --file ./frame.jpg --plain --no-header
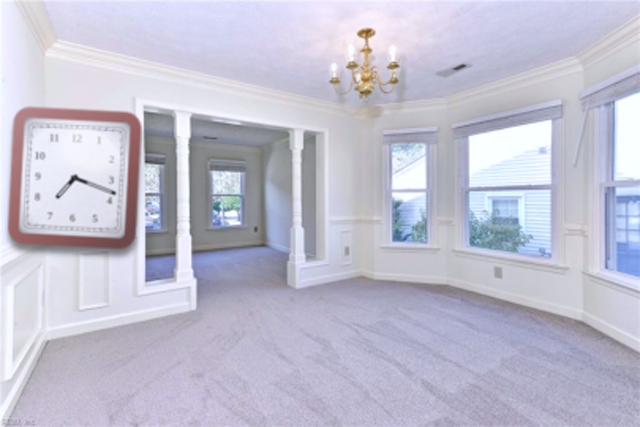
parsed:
7:18
